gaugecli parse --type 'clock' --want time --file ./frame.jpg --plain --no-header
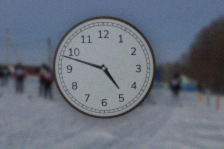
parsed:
4:48
